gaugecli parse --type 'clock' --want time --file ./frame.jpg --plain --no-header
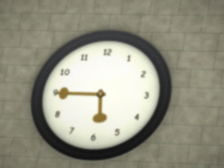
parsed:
5:45
